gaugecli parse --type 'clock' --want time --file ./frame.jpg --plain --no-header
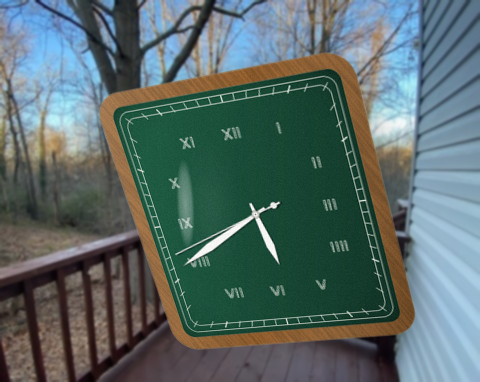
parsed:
5:40:42
